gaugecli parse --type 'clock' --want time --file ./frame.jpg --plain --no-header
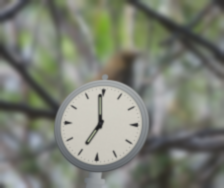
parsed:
6:59
